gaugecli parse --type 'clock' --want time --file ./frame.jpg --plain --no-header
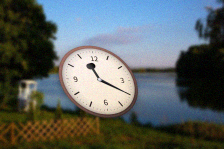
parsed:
11:20
